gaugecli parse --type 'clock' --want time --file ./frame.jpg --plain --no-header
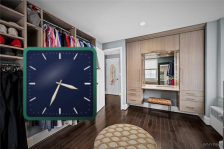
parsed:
3:34
